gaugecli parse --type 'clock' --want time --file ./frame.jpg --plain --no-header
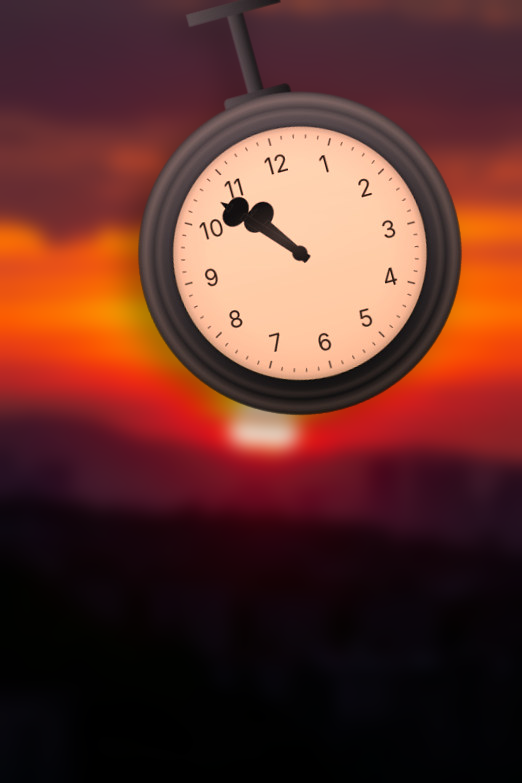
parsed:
10:53
